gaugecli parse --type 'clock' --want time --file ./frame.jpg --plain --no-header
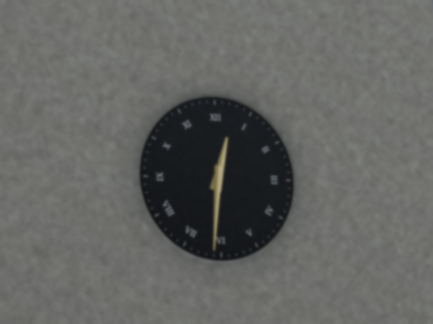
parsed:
12:31
